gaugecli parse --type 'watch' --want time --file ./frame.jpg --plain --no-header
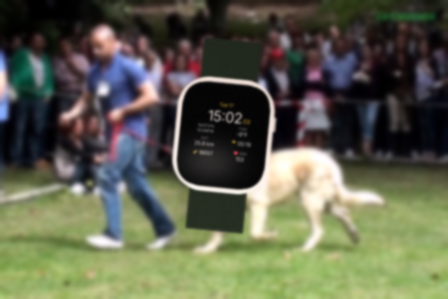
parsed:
15:02
